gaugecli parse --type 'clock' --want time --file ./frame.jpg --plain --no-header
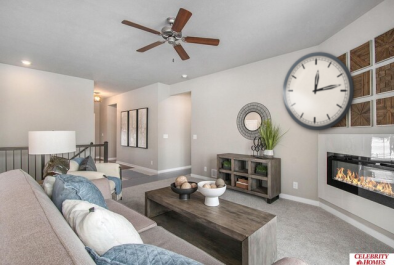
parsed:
12:13
